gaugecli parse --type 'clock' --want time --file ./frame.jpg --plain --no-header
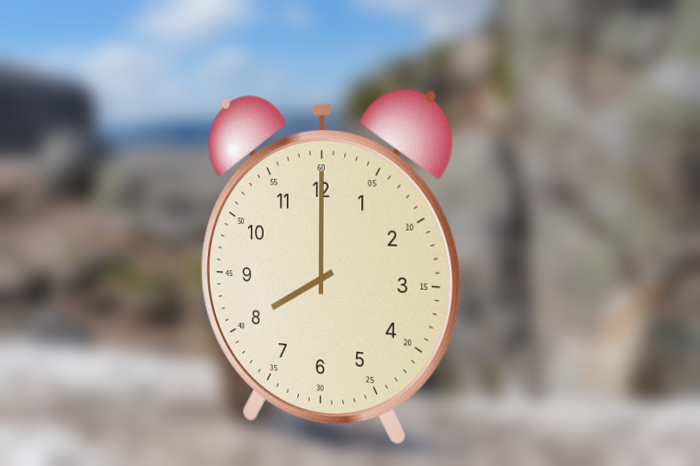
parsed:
8:00
